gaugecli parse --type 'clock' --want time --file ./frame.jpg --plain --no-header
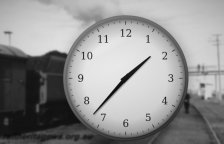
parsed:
1:37
